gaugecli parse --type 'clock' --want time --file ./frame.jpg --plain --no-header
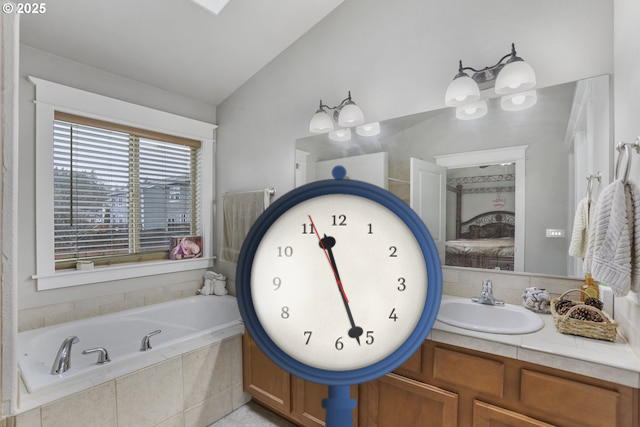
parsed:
11:26:56
